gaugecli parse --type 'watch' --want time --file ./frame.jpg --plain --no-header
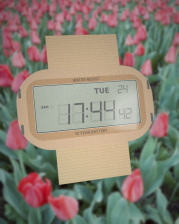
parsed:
17:44:42
